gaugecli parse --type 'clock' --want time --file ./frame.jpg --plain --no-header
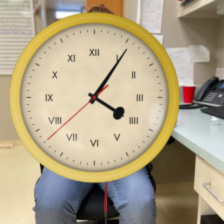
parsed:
4:05:38
